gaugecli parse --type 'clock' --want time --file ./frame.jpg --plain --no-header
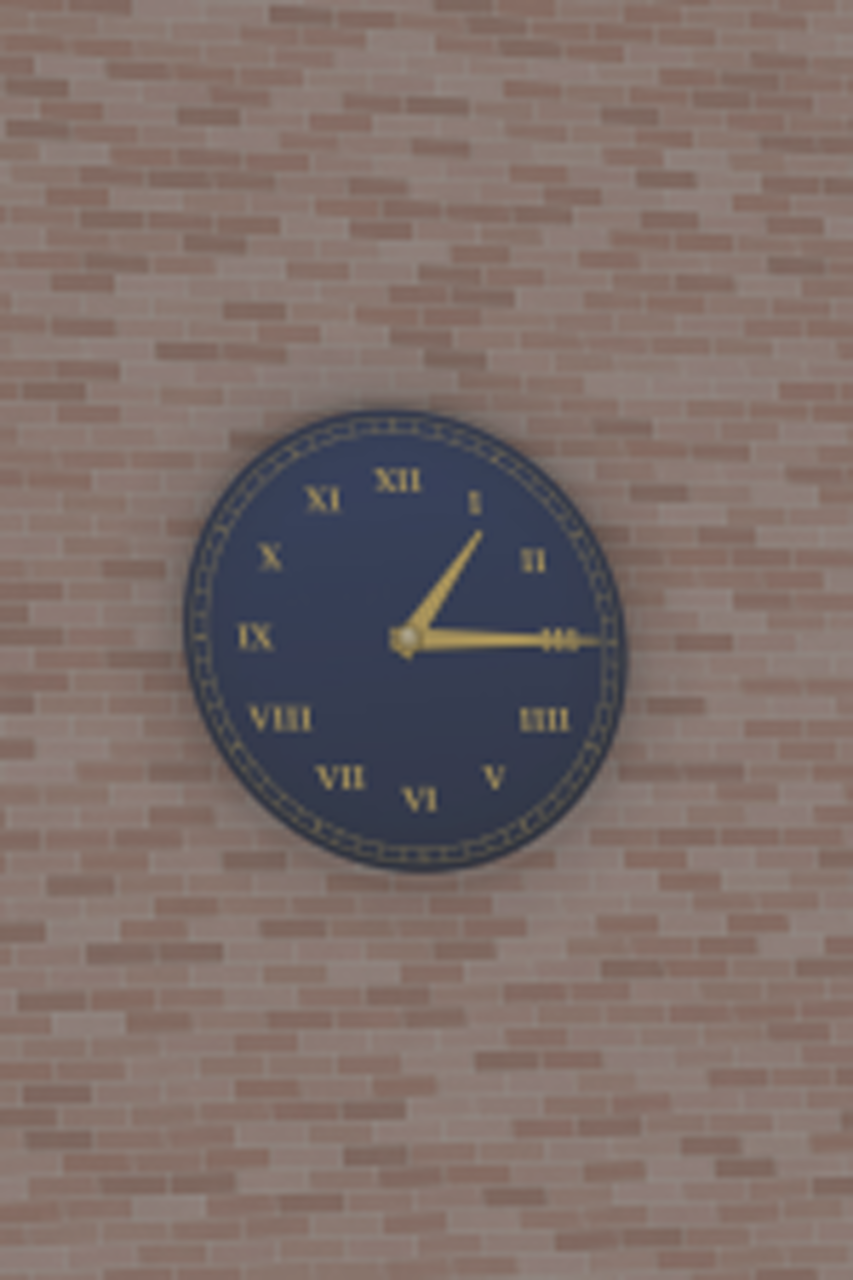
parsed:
1:15
